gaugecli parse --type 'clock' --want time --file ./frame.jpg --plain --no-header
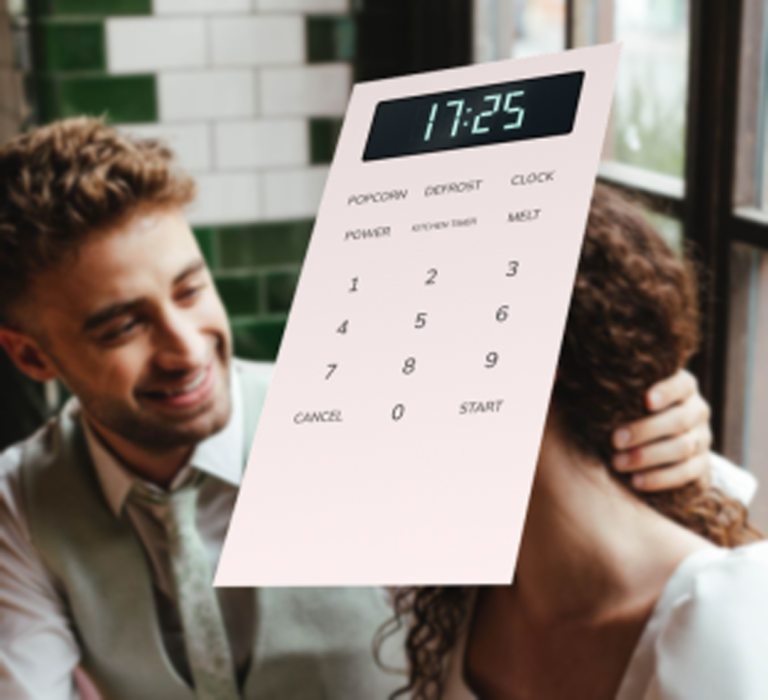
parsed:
17:25
